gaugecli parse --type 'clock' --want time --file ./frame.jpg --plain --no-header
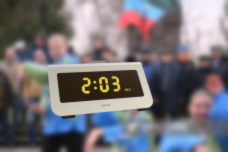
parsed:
2:03
